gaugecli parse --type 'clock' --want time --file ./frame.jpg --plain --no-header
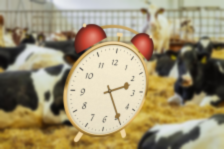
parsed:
2:25
